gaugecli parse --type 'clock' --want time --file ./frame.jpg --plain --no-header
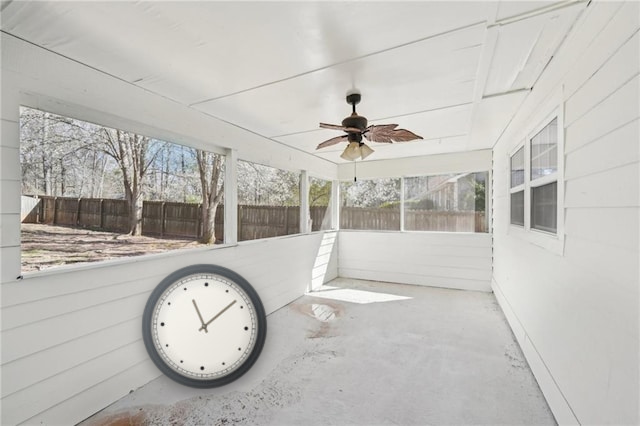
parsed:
11:08
